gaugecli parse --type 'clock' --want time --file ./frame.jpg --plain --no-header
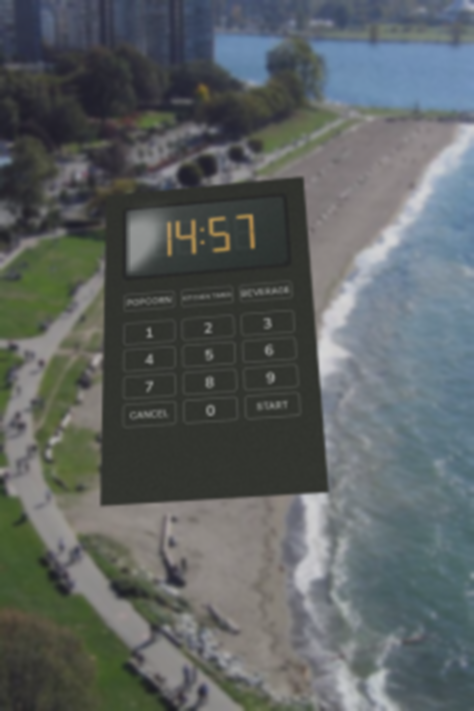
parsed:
14:57
